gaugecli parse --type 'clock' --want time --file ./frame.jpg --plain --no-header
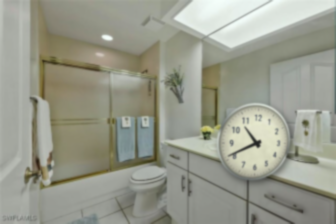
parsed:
10:41
